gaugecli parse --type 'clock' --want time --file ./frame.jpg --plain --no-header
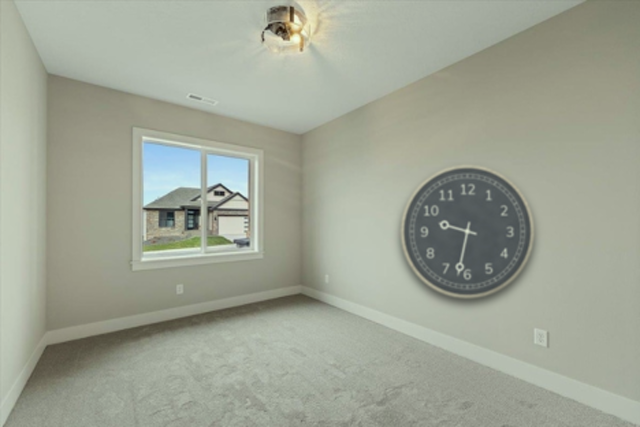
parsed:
9:32
